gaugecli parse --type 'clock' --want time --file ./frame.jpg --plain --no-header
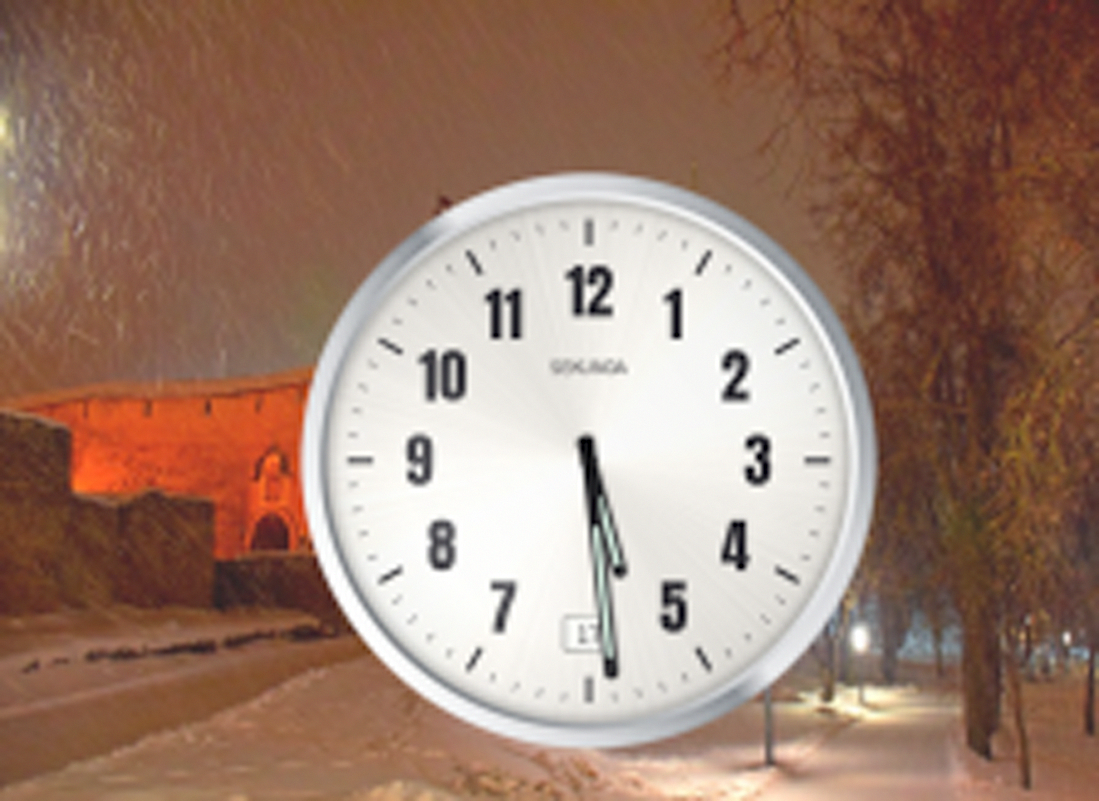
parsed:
5:29
